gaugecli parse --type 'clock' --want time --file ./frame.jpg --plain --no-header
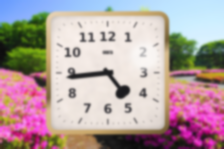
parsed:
4:44
